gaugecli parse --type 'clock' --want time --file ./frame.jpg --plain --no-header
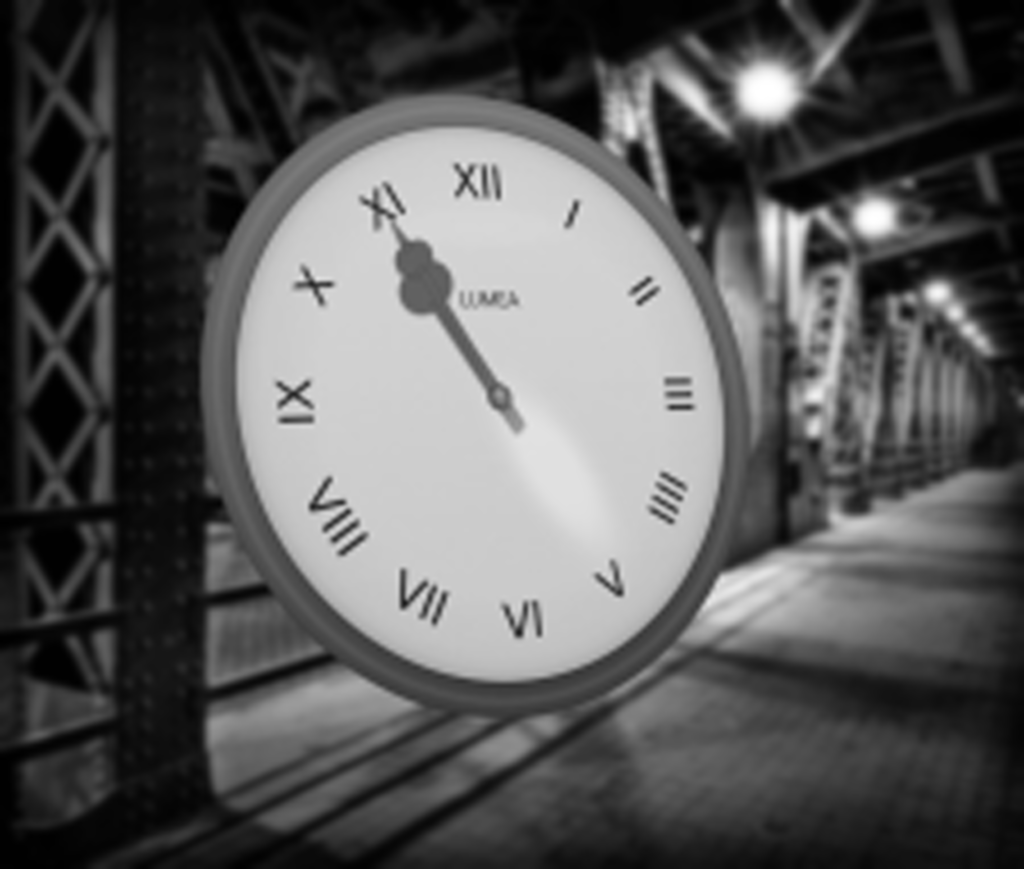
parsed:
10:55
